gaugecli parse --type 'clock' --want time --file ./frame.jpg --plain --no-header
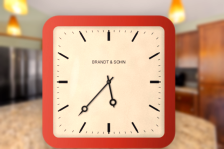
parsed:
5:37
